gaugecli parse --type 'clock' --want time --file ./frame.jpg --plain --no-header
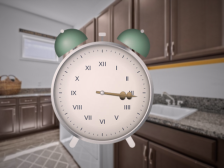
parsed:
3:16
